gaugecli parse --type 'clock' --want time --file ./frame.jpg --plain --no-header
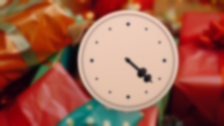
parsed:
4:22
